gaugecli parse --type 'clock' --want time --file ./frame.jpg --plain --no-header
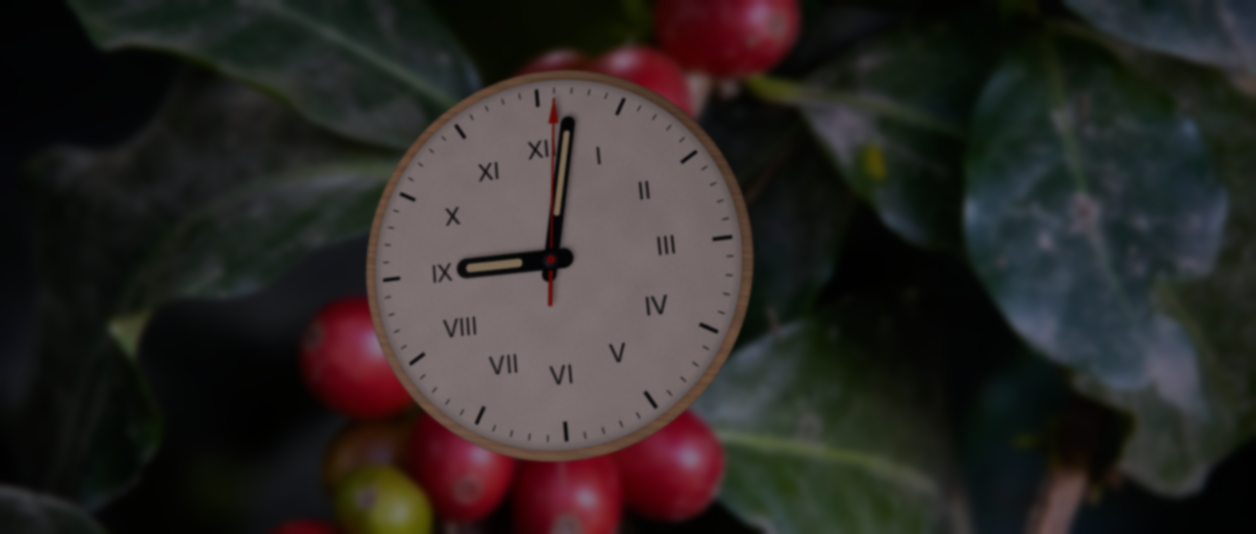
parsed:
9:02:01
